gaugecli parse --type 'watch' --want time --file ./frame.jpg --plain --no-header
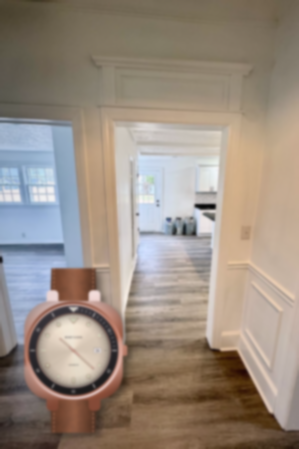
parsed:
10:22
